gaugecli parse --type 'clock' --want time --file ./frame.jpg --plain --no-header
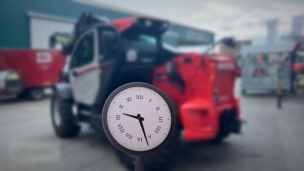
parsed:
9:27
